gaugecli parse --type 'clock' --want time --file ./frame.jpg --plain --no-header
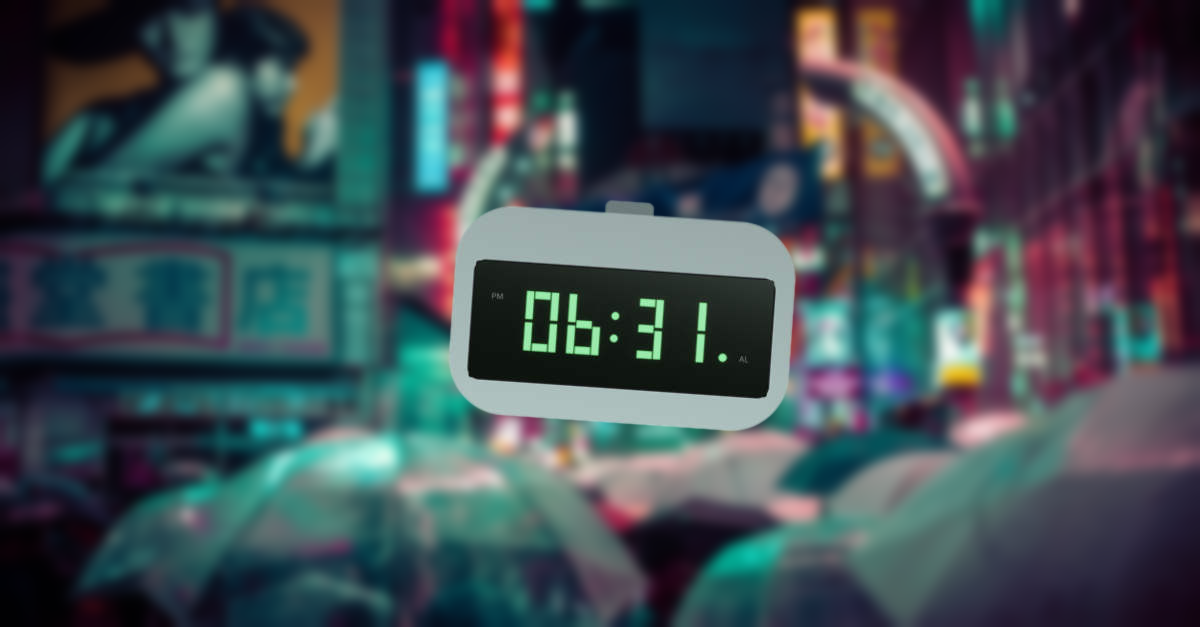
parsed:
6:31
